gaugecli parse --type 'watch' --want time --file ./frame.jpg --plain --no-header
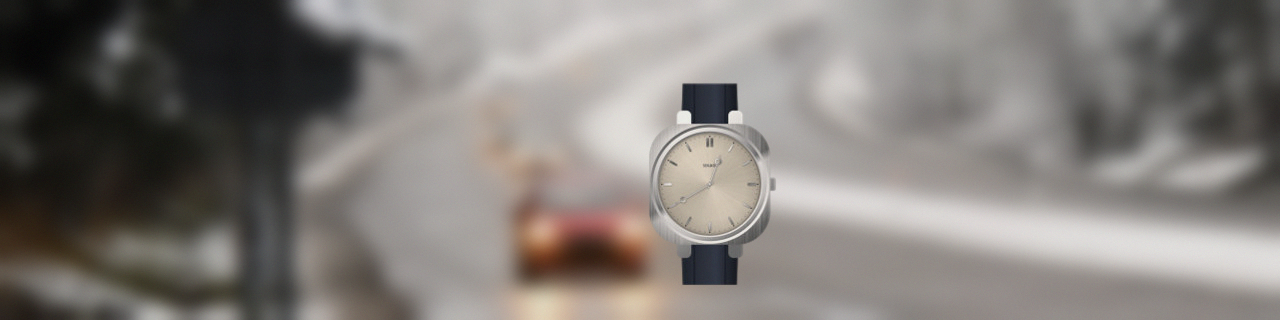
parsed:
12:40
